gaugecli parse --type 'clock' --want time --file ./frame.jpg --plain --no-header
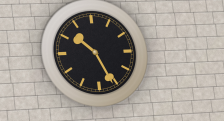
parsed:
10:26
